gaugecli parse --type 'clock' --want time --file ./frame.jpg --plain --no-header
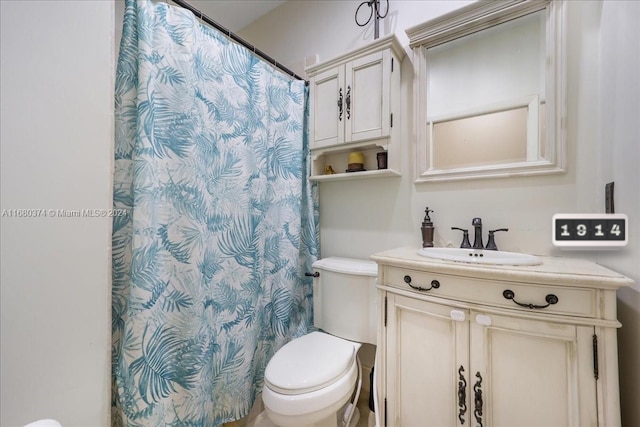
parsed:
19:14
